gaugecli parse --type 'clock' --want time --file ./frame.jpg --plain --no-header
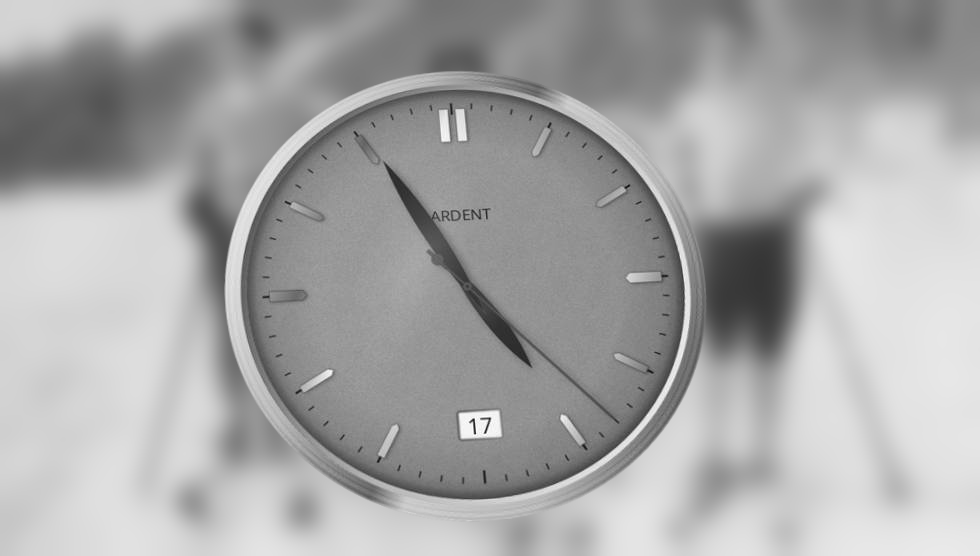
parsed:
4:55:23
